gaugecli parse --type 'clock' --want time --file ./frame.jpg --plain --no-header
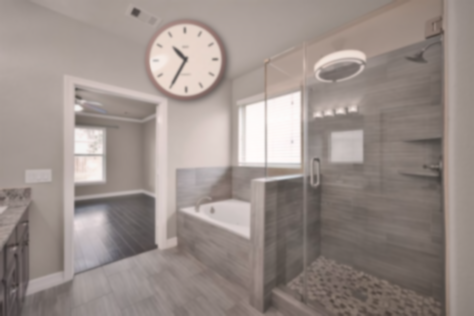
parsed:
10:35
